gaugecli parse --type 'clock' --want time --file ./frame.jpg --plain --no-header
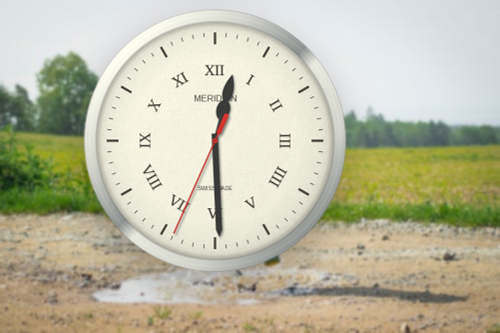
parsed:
12:29:34
